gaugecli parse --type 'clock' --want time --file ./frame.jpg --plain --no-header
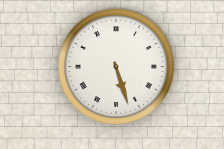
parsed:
5:27
